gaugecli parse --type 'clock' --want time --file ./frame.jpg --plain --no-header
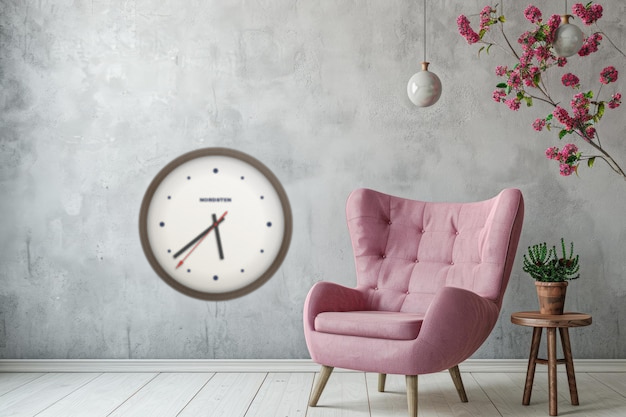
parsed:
5:38:37
